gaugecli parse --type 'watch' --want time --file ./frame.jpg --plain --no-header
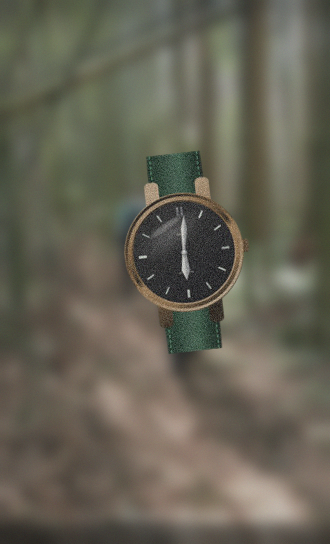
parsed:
6:01
